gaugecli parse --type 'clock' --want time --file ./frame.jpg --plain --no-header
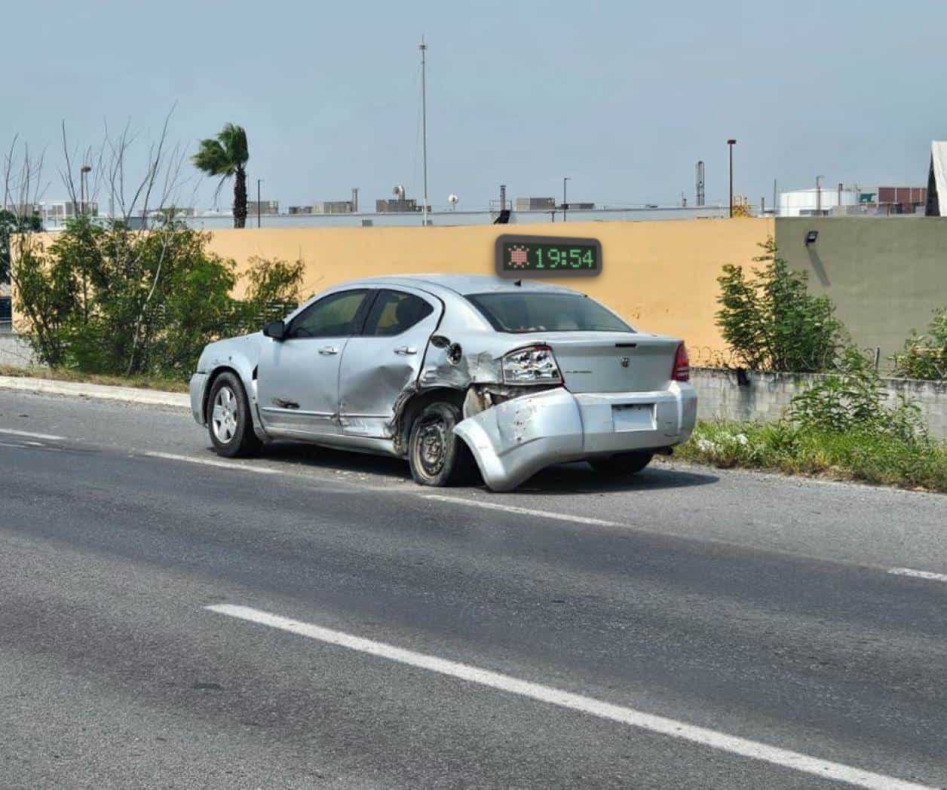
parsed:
19:54
